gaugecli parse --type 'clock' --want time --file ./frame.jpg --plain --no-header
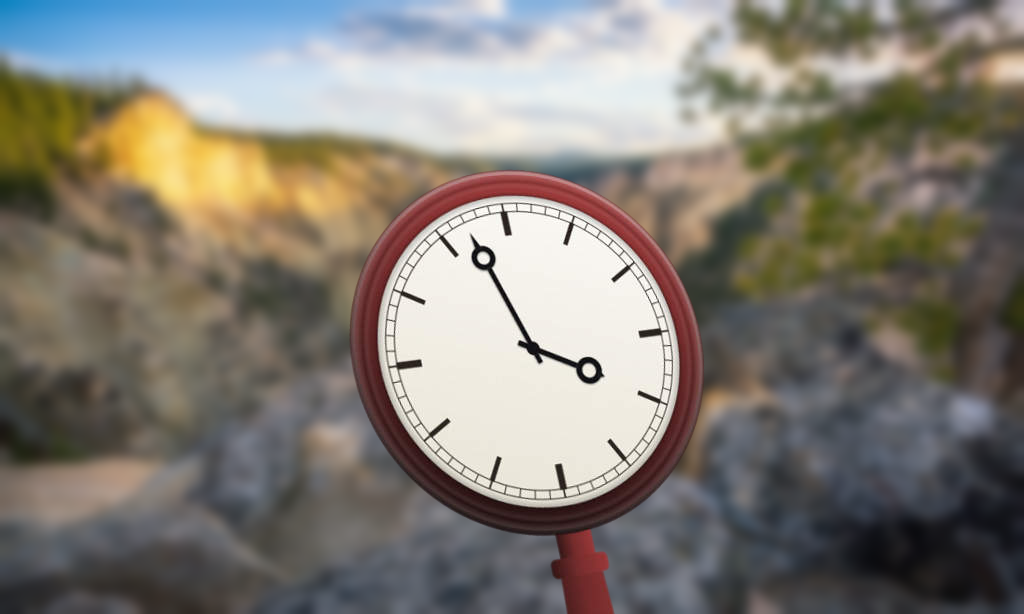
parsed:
3:57
